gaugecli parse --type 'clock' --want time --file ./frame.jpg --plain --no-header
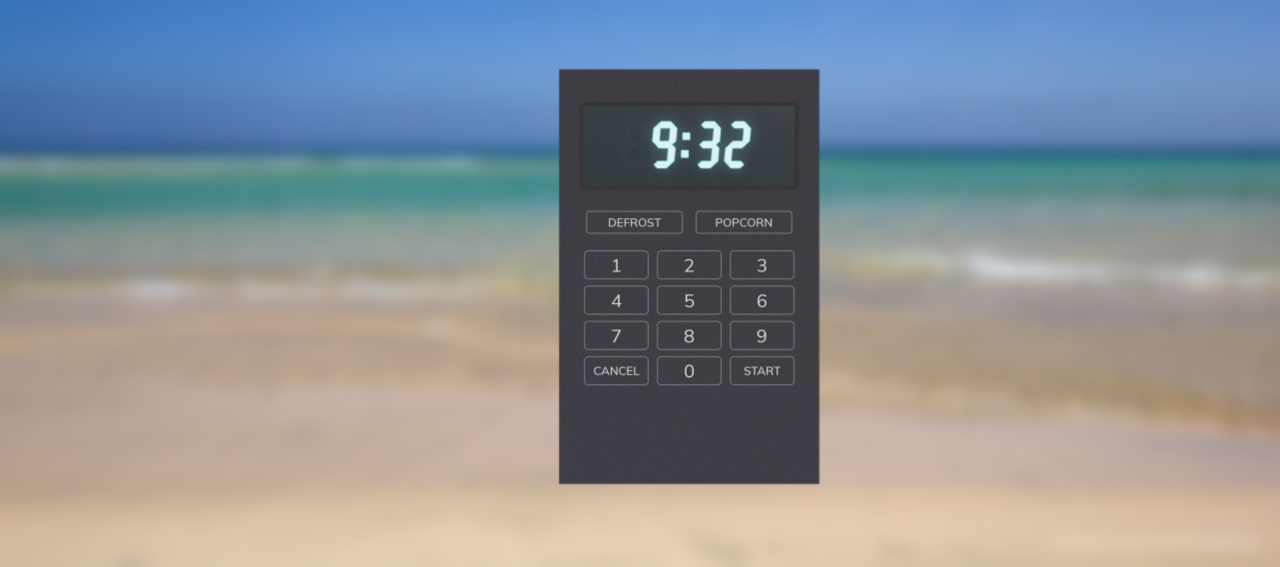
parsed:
9:32
